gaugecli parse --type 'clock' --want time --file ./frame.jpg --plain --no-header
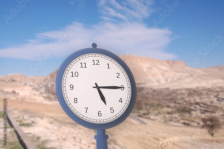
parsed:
5:15
